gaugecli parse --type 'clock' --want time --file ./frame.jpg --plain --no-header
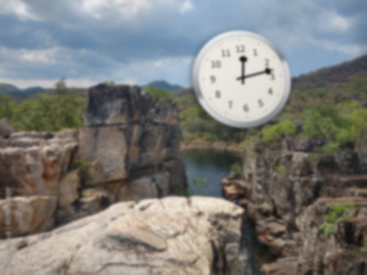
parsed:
12:13
